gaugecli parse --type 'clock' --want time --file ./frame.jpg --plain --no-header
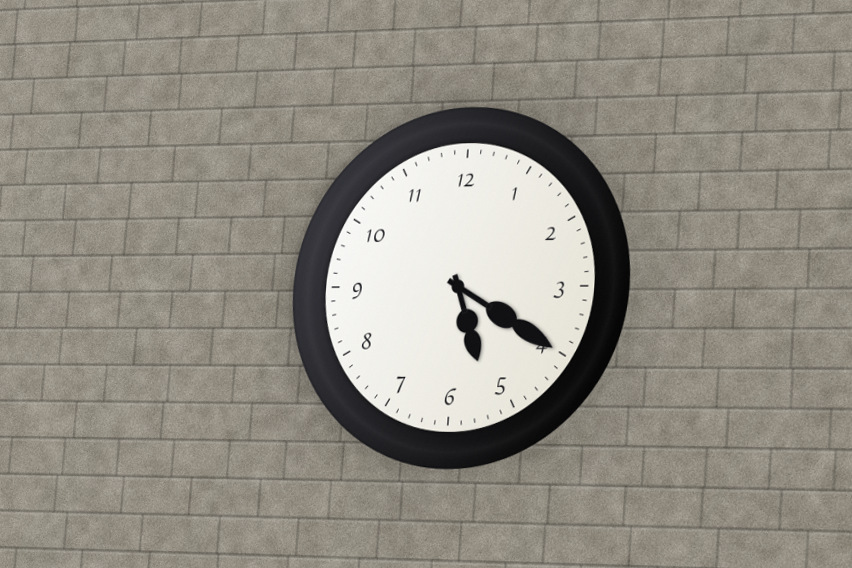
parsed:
5:20
